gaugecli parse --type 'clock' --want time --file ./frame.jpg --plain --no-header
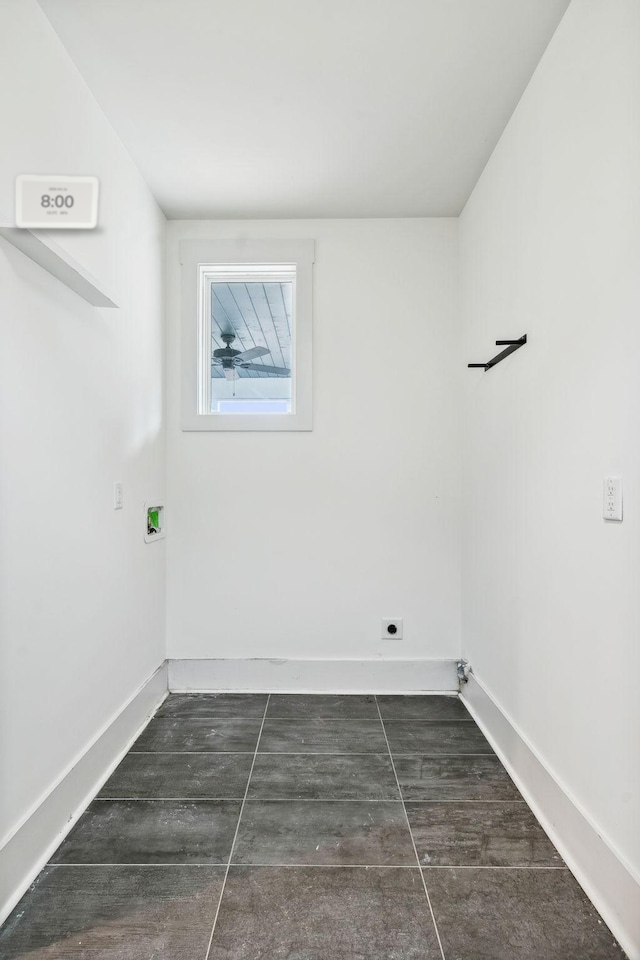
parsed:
8:00
